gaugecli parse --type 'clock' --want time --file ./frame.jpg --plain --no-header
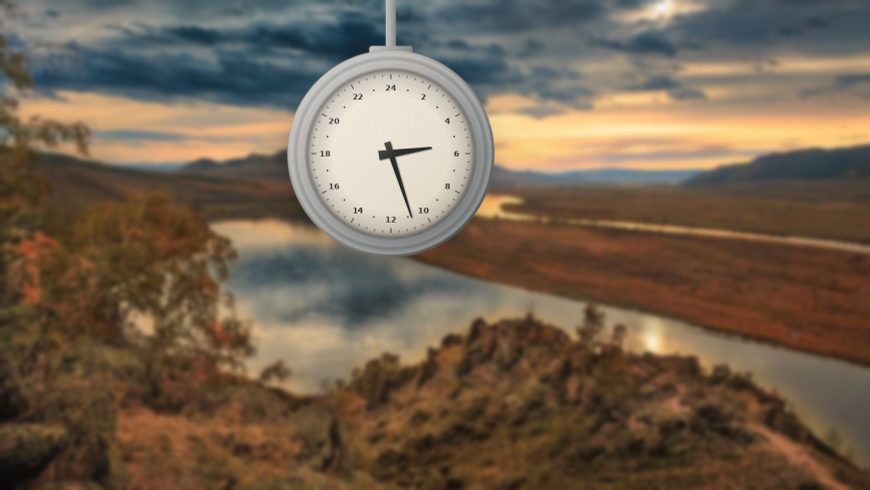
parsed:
5:27
